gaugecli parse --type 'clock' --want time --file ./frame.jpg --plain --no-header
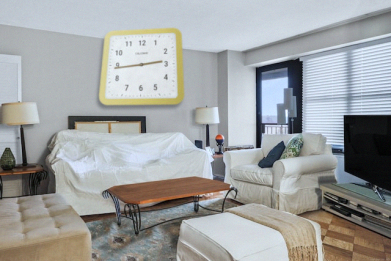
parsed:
2:44
